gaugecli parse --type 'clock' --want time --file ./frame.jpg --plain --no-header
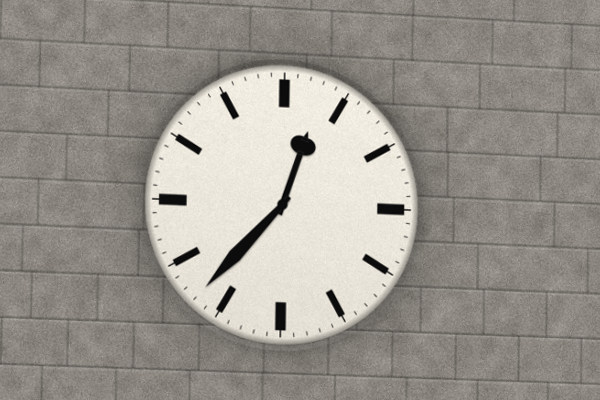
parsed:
12:37
